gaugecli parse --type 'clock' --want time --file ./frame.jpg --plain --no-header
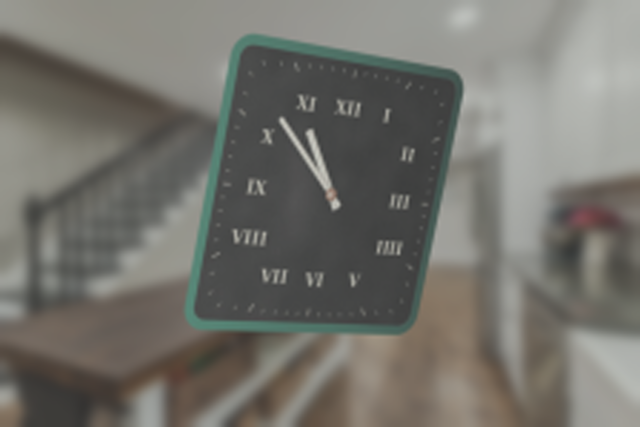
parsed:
10:52
